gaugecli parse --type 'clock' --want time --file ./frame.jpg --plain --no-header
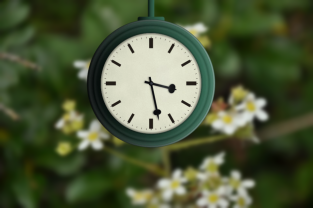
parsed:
3:28
